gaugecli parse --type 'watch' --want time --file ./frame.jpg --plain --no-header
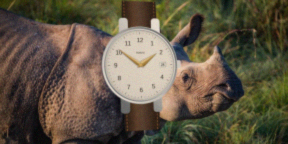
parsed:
1:51
